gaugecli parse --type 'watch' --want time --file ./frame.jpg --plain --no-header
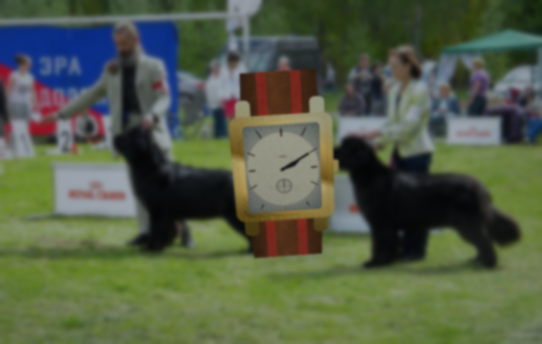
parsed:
2:10
